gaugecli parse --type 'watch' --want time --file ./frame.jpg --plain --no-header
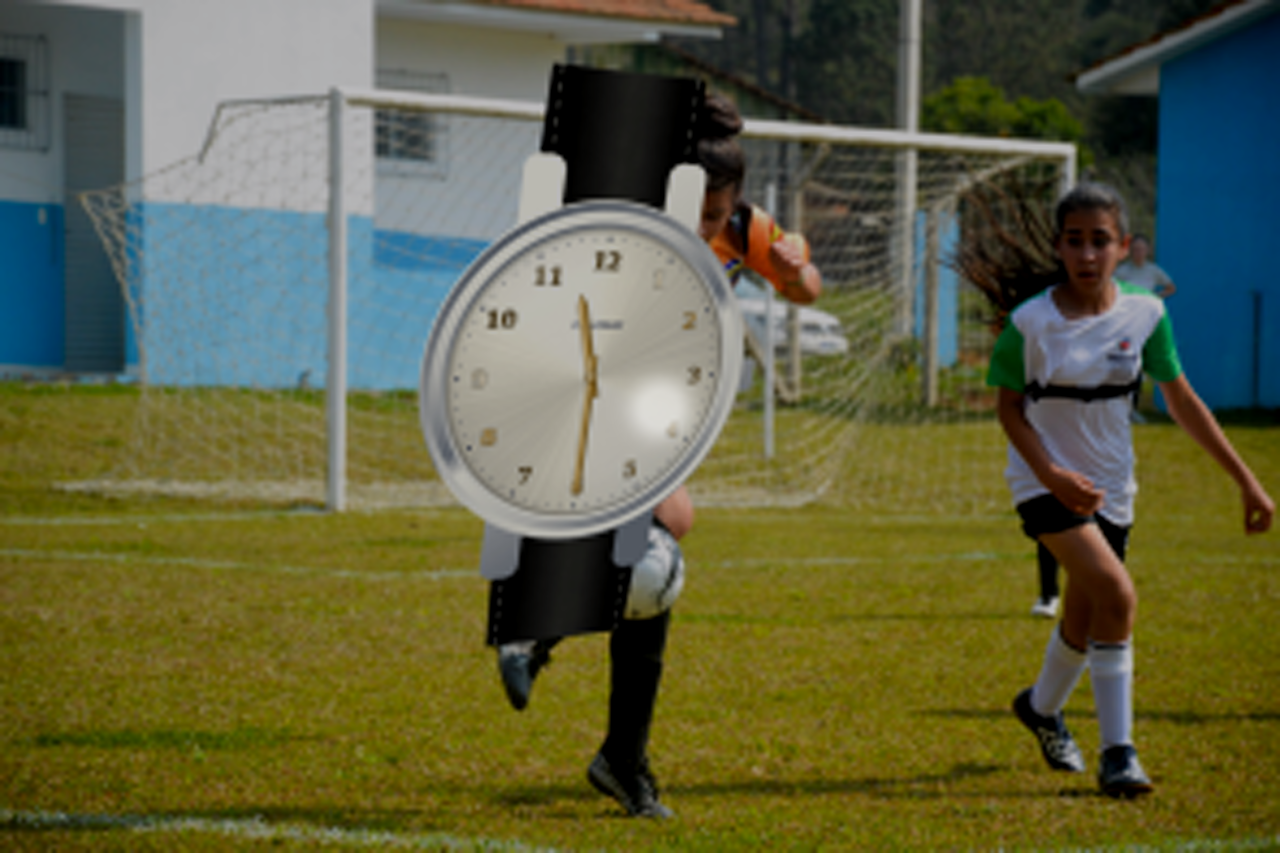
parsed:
11:30
